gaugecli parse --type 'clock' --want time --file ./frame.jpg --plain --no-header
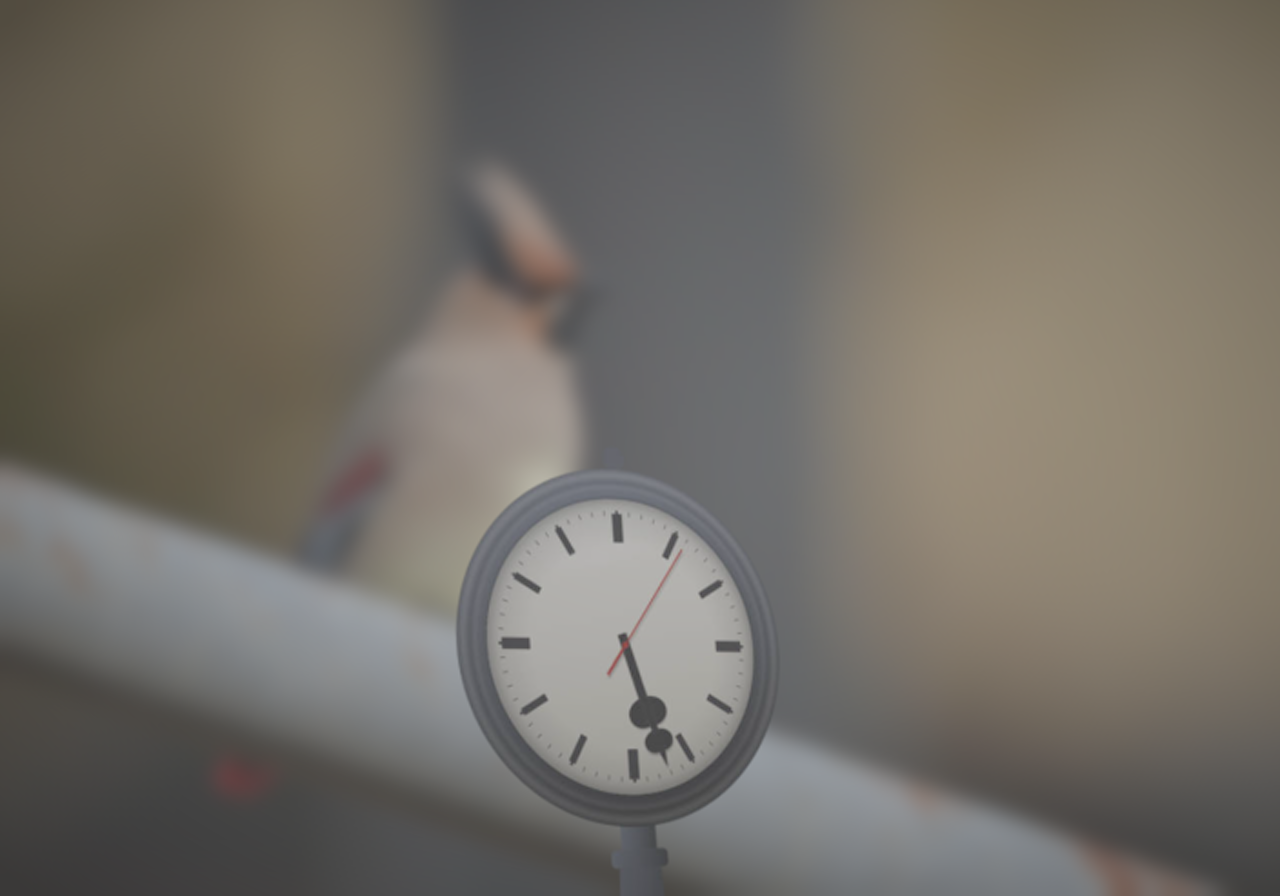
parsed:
5:27:06
